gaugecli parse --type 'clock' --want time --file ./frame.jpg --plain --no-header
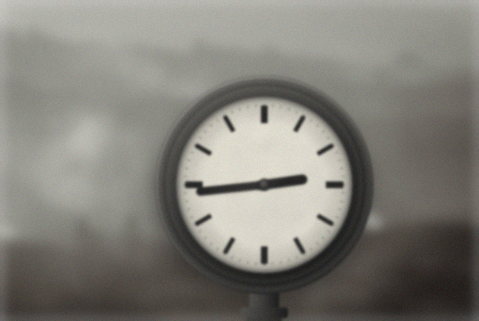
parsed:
2:44
